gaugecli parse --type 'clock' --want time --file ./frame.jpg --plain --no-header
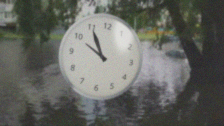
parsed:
9:55
